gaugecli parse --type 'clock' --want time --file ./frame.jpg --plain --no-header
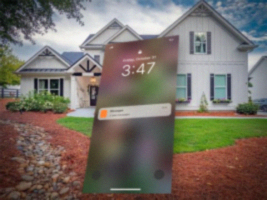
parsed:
3:47
